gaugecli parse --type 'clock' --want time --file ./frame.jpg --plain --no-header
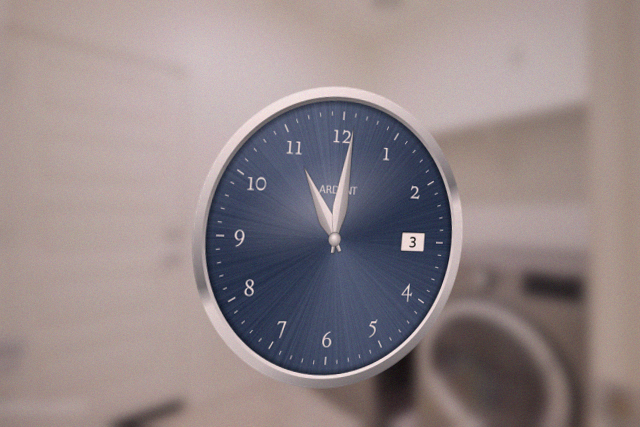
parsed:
11:01
